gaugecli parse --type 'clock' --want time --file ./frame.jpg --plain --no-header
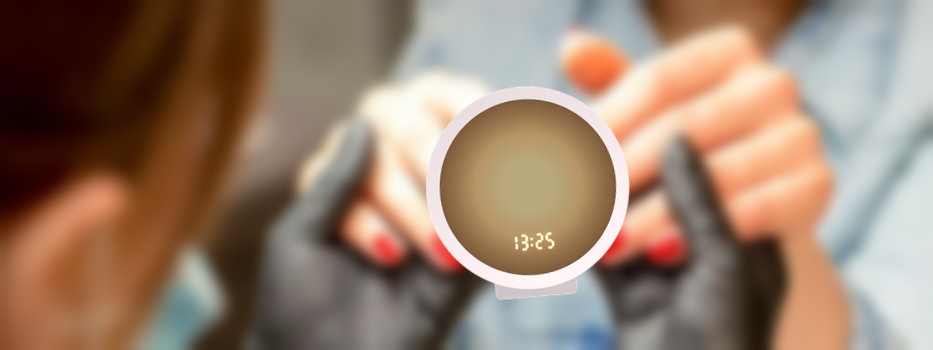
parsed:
13:25
